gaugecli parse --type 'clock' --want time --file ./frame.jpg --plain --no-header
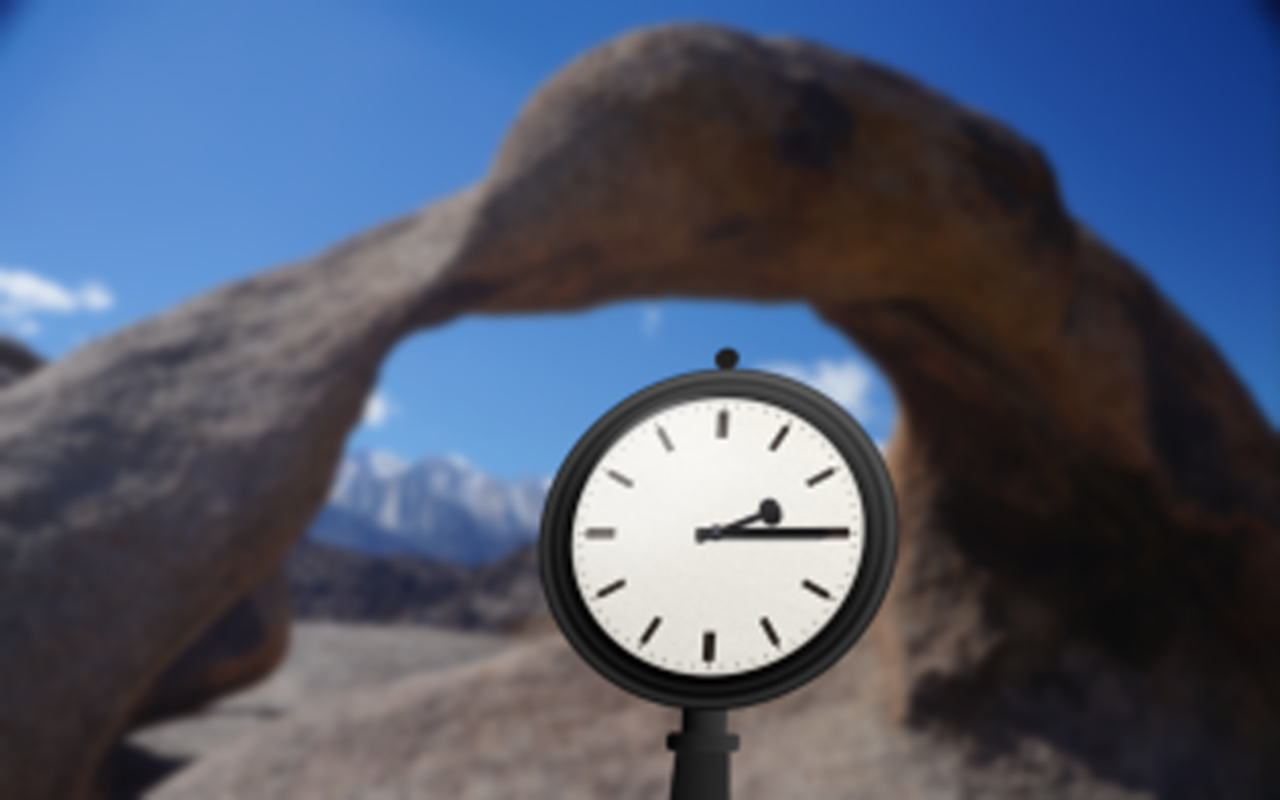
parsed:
2:15
